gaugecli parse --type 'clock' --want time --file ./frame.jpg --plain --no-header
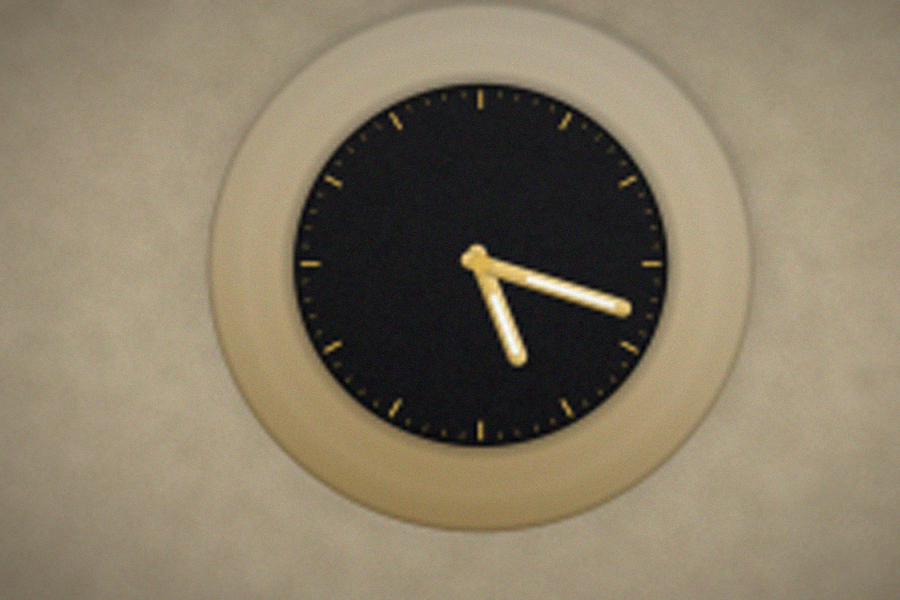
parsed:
5:18
